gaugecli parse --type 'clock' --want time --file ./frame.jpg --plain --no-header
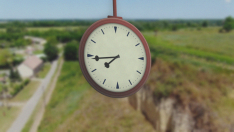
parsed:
7:44
